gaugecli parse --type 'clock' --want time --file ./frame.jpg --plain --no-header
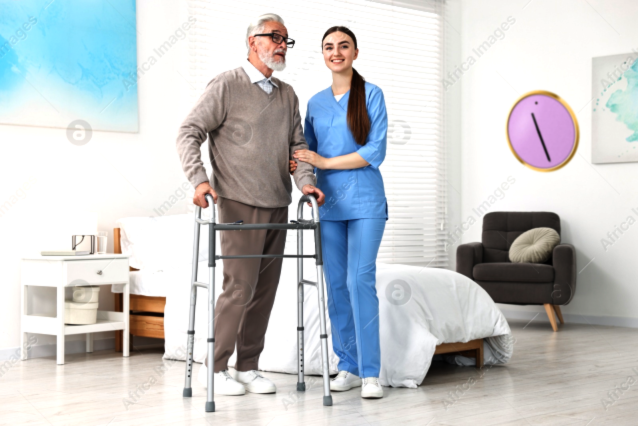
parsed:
11:27
